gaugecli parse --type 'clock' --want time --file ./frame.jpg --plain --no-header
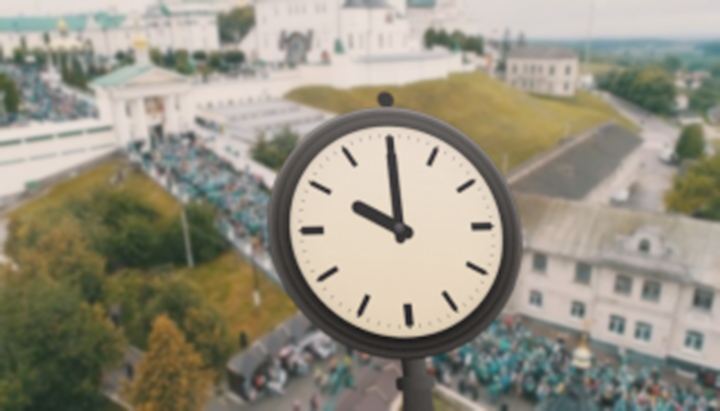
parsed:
10:00
